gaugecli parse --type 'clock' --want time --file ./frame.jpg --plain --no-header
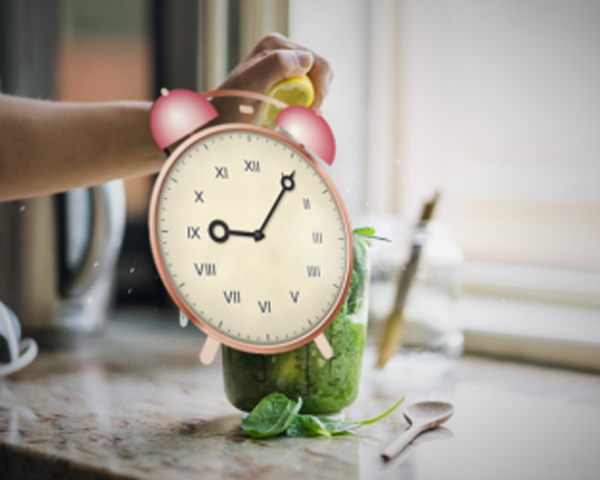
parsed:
9:06
